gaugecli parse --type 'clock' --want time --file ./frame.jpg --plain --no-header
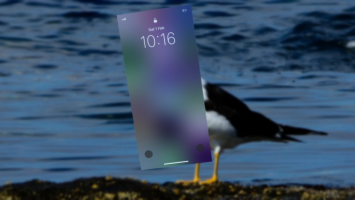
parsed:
10:16
